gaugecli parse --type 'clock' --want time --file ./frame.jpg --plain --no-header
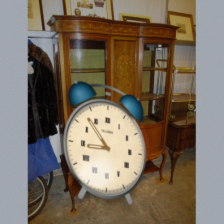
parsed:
8:53
